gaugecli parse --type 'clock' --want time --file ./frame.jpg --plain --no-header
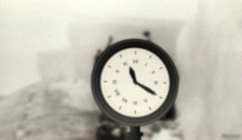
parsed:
11:20
